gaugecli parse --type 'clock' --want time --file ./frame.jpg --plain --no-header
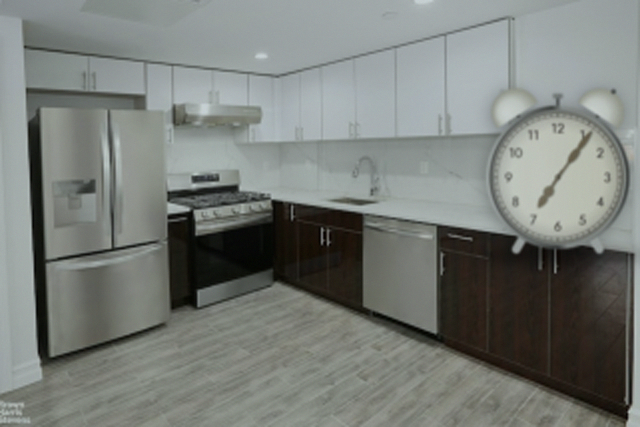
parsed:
7:06
